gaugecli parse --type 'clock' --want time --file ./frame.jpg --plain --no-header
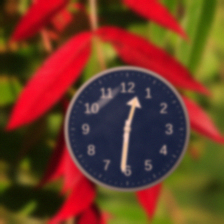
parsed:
12:31
